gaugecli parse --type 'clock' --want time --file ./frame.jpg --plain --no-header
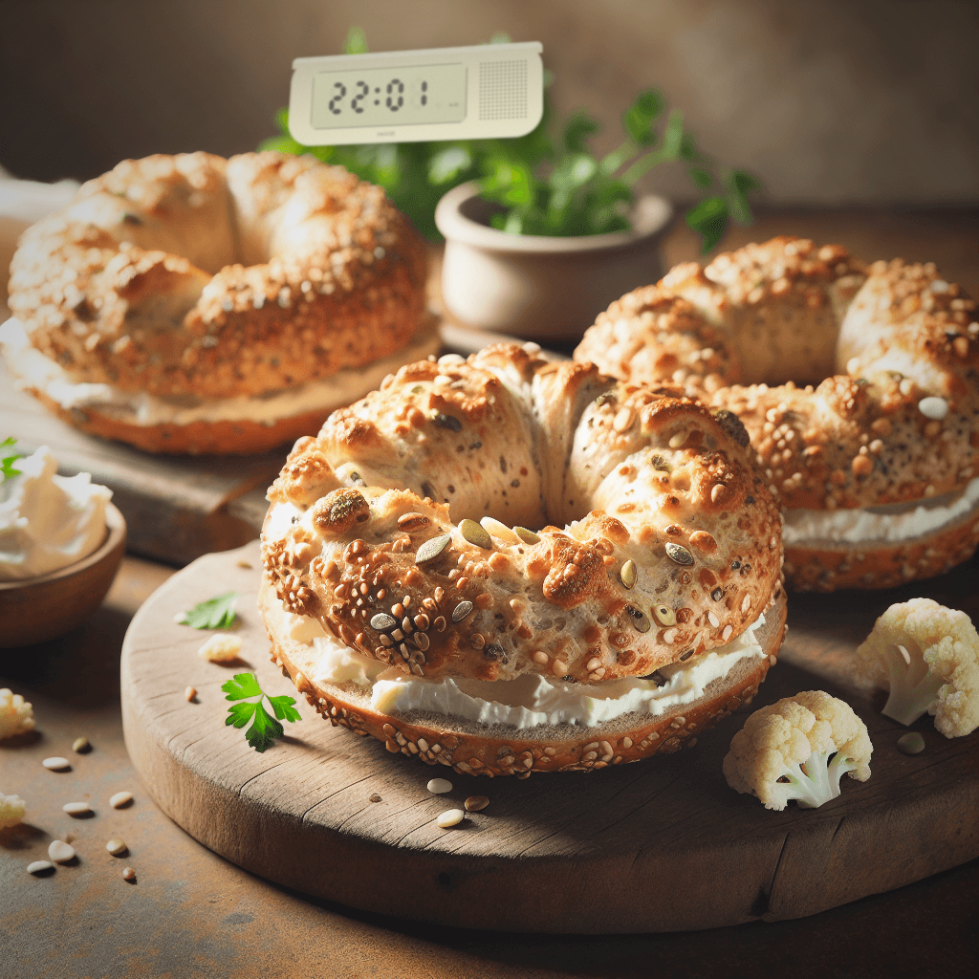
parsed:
22:01
